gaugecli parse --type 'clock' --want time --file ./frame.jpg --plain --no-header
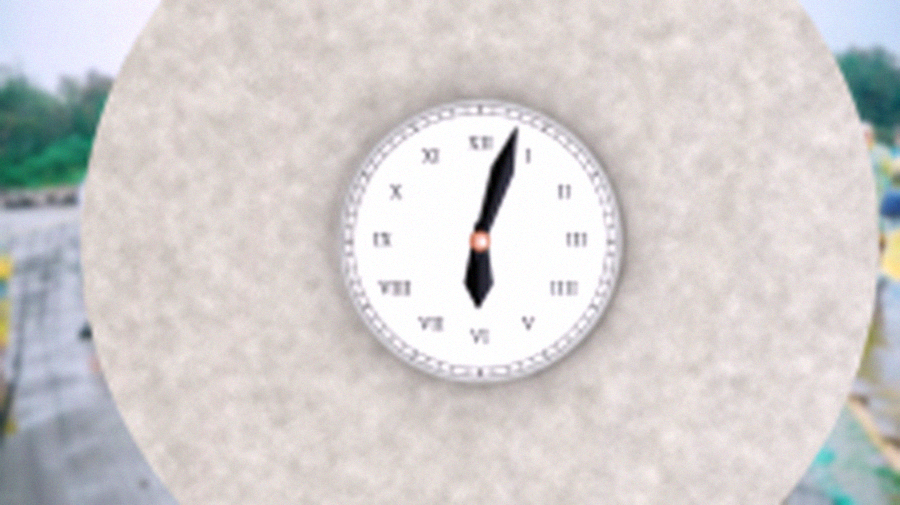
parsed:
6:03
